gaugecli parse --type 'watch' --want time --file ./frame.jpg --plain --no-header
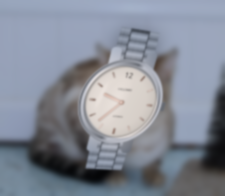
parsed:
9:37
